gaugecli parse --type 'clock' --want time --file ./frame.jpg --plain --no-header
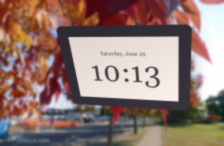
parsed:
10:13
